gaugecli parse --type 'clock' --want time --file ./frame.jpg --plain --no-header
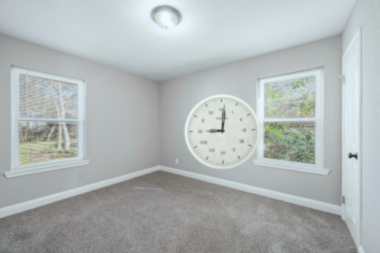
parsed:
9:01
